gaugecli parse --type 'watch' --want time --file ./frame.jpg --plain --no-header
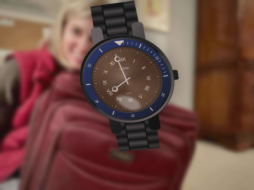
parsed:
7:58
